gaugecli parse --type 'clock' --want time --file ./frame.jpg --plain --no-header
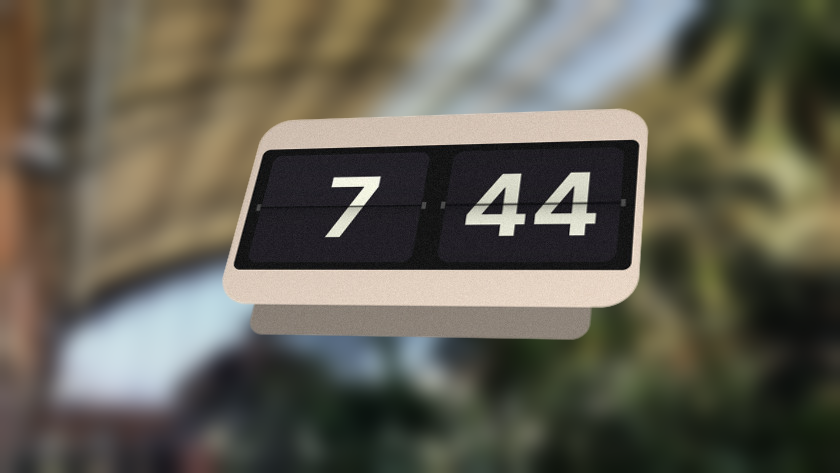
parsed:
7:44
